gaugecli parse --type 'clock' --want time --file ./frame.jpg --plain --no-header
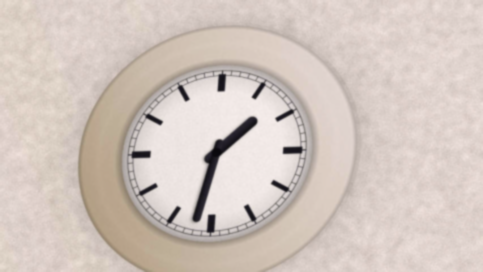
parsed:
1:32
